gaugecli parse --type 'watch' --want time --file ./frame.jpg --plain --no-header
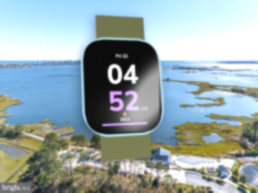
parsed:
4:52
